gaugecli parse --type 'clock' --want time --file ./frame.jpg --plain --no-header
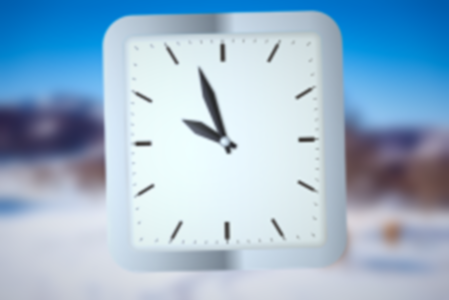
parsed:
9:57
